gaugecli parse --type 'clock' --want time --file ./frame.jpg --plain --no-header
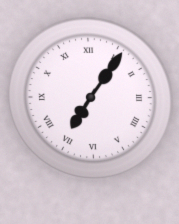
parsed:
7:06
